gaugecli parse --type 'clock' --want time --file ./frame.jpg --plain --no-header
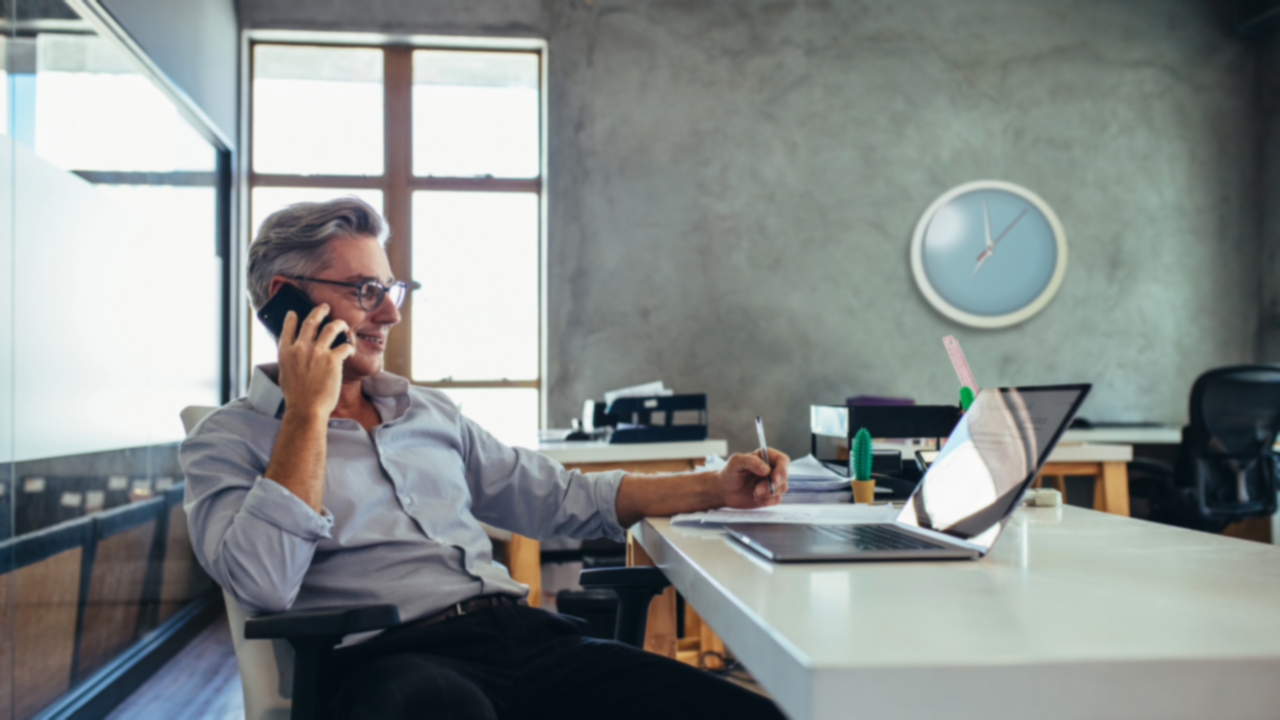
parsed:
6:59:07
